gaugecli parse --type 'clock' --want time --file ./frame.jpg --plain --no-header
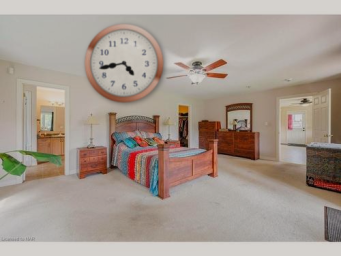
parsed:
4:43
